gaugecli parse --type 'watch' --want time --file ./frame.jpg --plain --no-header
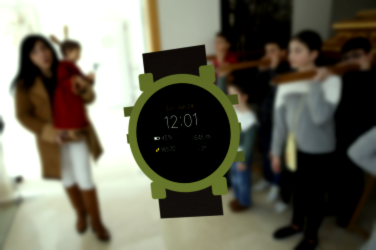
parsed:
12:01
